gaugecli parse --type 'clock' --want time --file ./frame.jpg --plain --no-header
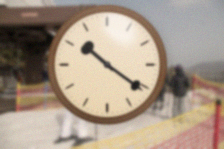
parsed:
10:21
